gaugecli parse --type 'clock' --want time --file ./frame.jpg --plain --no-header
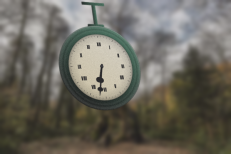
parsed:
6:32
